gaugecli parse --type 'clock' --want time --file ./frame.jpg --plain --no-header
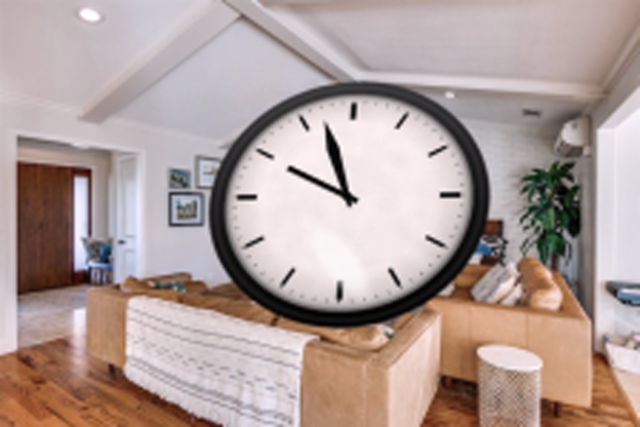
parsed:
9:57
